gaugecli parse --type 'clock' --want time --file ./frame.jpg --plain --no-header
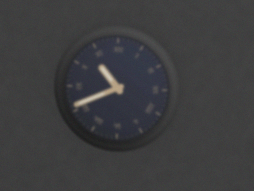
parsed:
10:41
